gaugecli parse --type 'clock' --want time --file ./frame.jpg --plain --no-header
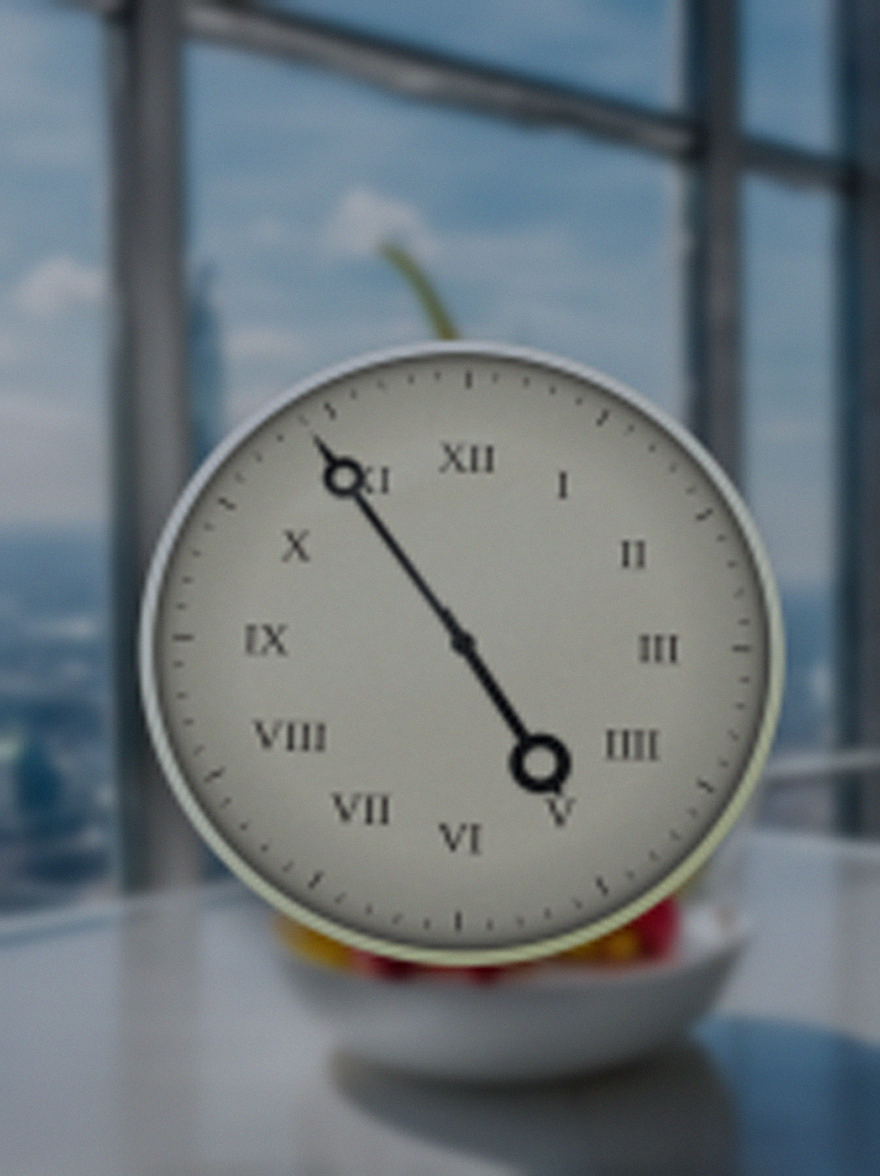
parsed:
4:54
